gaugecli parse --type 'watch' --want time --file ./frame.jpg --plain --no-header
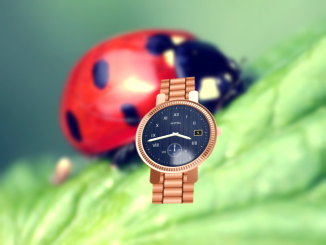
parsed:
3:43
